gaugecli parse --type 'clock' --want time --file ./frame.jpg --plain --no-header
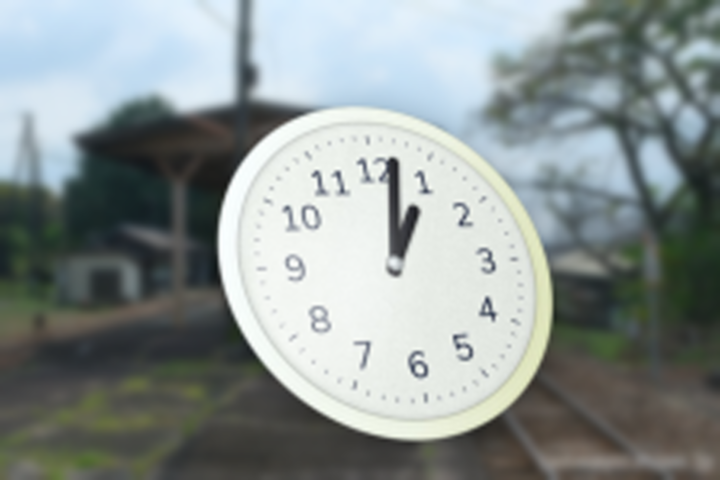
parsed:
1:02
